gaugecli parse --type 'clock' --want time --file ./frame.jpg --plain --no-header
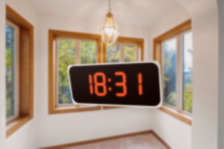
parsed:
18:31
